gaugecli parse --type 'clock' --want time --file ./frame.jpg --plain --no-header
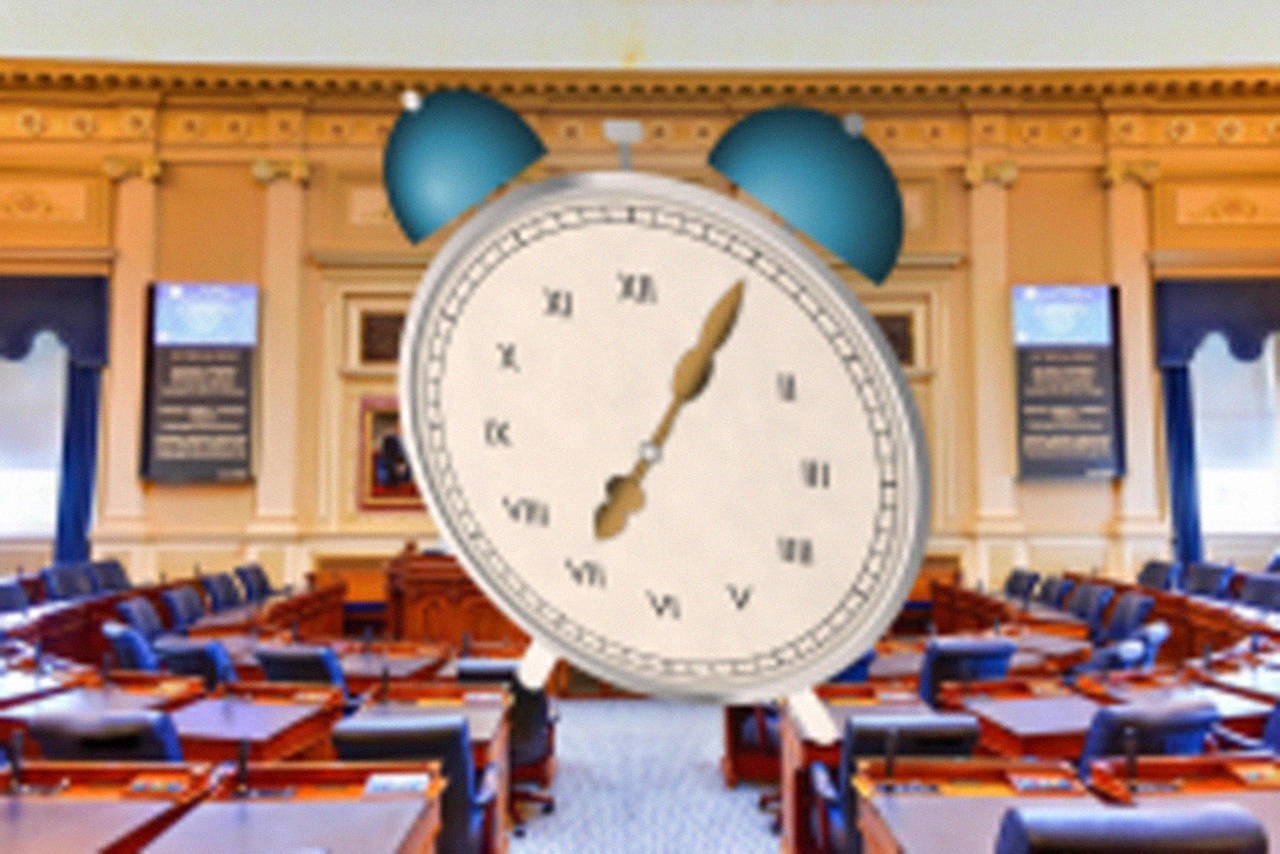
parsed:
7:05
